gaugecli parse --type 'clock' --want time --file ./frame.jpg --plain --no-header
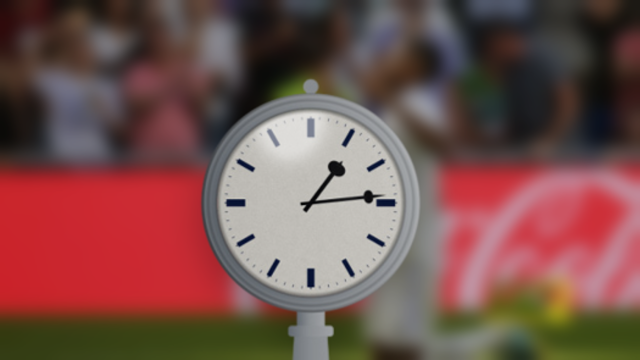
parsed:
1:14
